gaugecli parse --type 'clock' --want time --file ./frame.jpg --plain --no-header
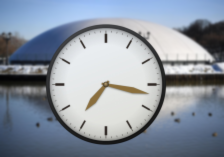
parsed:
7:17
